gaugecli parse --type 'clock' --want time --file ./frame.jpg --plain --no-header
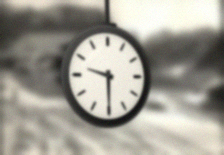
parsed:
9:30
